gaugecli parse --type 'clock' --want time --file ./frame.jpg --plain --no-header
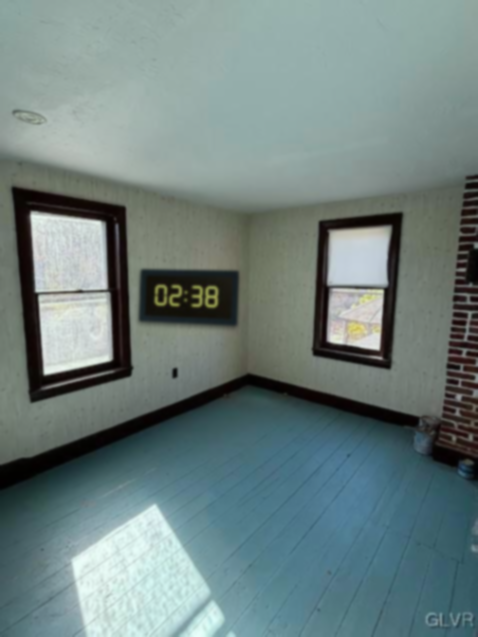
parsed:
2:38
